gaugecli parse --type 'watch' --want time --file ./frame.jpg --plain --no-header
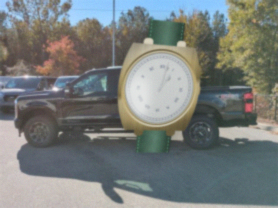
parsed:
1:02
